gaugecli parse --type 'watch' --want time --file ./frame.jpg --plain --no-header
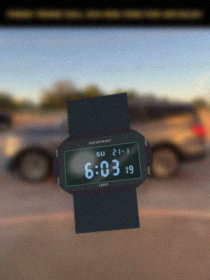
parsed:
6:03
